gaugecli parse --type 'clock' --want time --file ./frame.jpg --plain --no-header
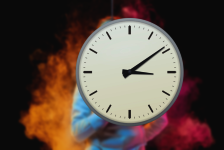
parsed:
3:09
